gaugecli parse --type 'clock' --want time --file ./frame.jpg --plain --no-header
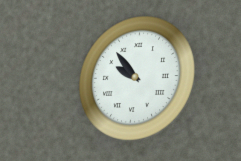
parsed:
9:53
